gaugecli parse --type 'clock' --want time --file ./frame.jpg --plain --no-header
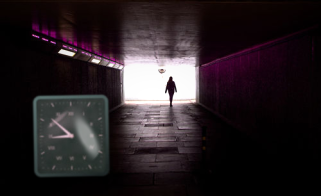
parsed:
8:52
